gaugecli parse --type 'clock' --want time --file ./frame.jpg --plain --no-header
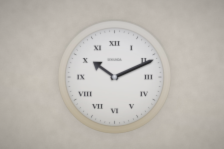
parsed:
10:11
